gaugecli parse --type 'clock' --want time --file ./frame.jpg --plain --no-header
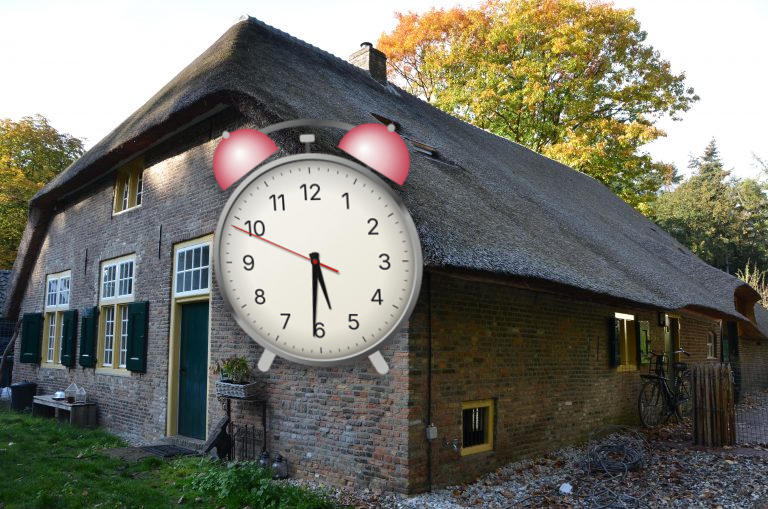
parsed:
5:30:49
